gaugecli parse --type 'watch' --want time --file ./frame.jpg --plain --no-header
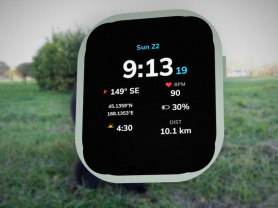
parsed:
9:13:19
